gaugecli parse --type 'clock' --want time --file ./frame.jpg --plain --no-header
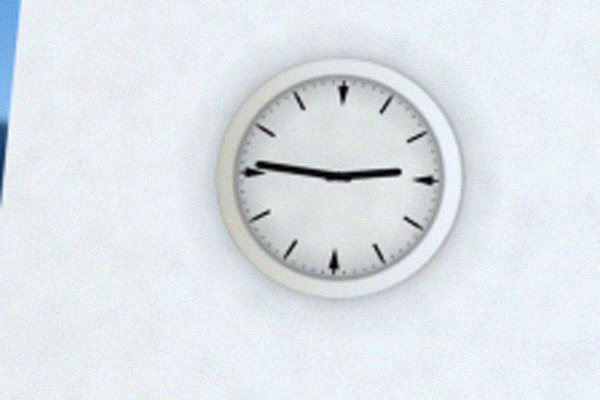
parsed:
2:46
